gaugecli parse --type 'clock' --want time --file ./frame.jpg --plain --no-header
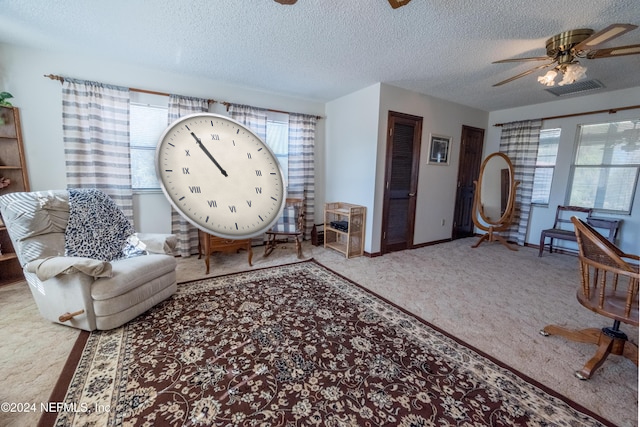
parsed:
10:55
